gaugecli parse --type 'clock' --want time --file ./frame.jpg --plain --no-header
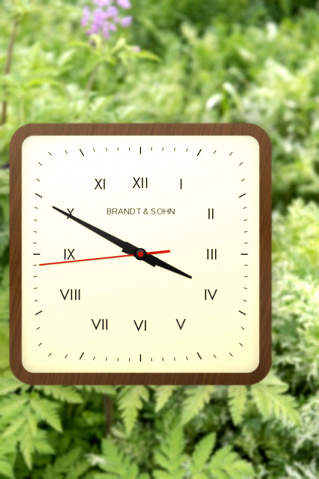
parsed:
3:49:44
